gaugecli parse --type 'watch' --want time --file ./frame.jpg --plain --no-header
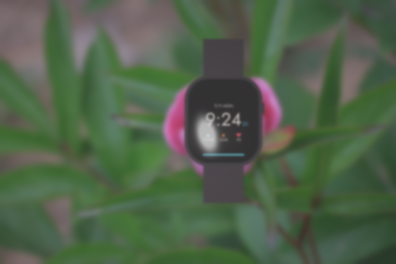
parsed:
9:24
